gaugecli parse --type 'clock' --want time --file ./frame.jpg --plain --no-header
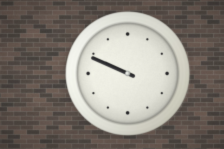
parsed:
9:49
